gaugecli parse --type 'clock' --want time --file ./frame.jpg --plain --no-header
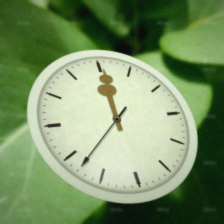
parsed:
12:00:38
